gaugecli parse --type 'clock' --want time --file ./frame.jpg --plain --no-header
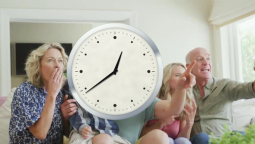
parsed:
12:39
